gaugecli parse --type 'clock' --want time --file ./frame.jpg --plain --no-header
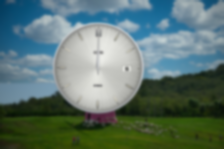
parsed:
12:00
